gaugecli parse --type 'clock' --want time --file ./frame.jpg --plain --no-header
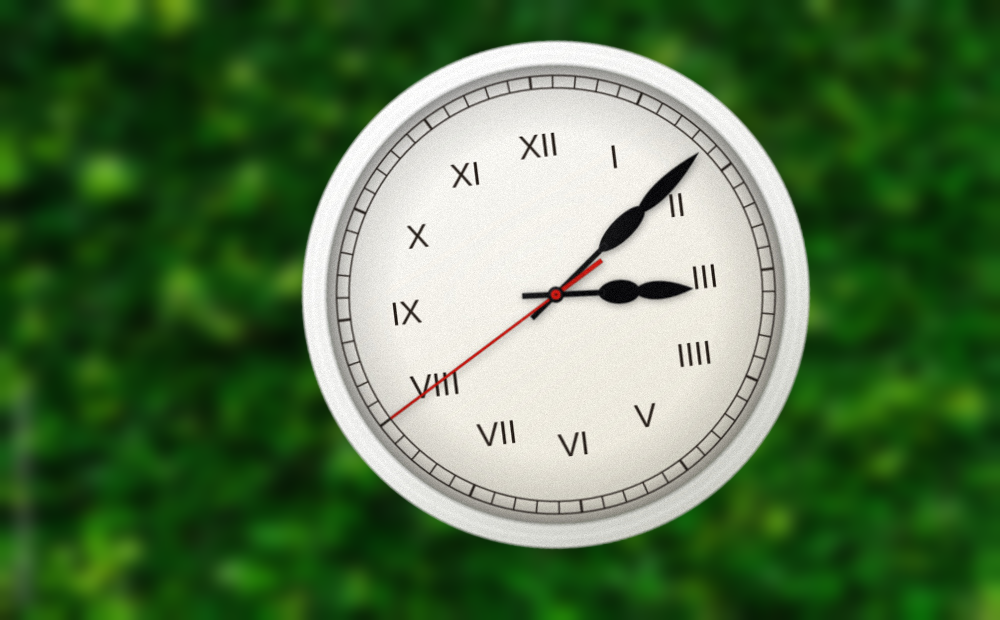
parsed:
3:08:40
